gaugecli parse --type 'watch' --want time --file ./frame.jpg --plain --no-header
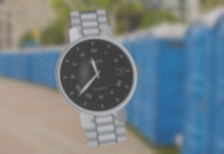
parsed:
11:38
